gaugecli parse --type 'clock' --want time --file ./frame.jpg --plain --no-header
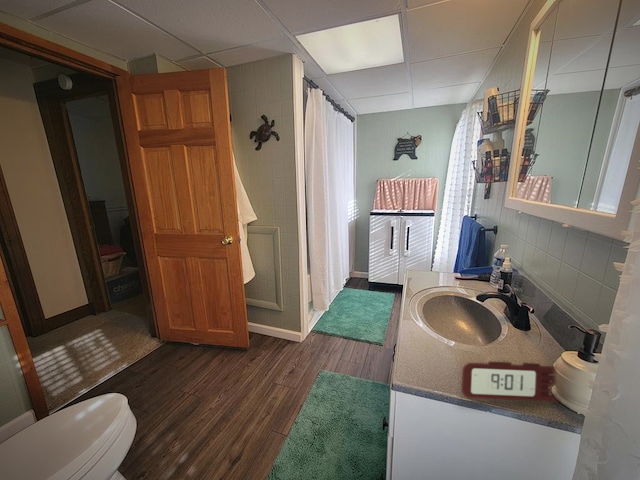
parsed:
9:01
